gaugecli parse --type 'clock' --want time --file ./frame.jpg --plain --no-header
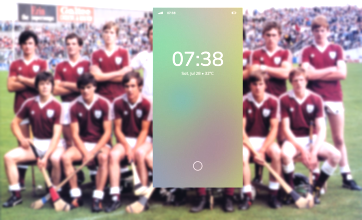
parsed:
7:38
